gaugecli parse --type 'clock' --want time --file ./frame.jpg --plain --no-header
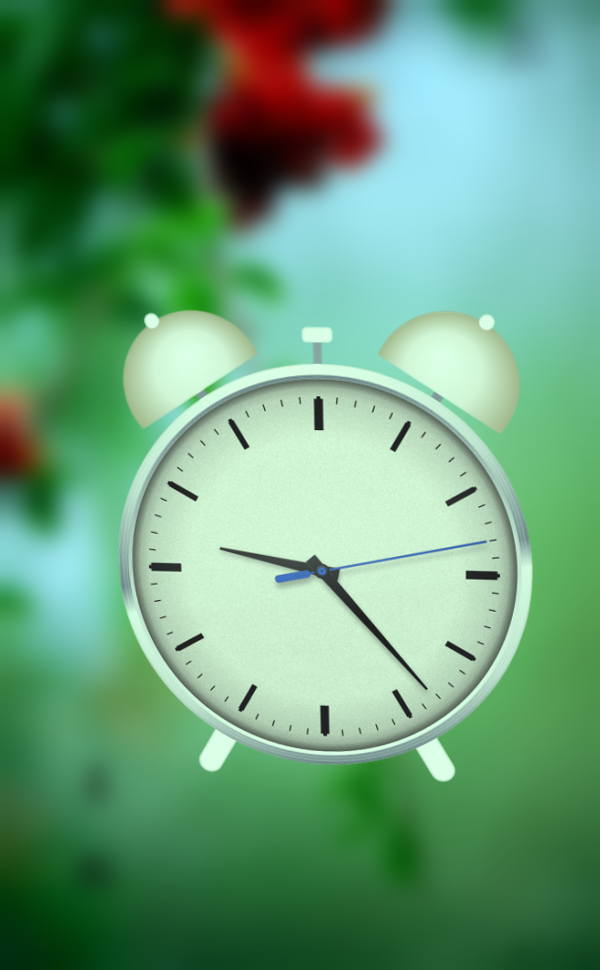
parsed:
9:23:13
